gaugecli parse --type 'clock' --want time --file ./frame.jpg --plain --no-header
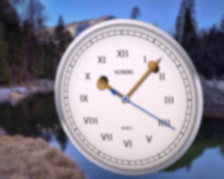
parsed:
10:07:20
